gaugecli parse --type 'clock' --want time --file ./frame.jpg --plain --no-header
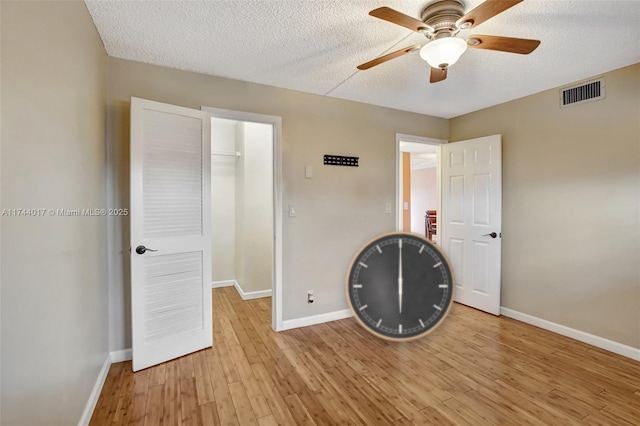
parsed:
6:00
